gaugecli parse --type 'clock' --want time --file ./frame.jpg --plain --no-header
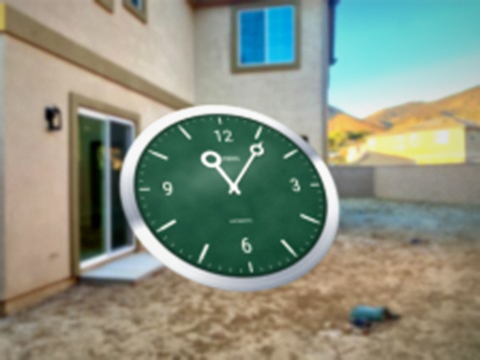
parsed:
11:06
